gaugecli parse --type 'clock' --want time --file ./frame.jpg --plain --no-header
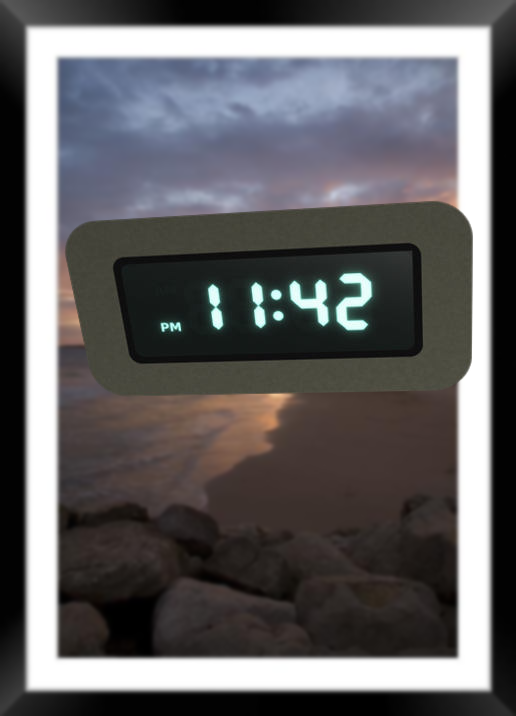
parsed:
11:42
